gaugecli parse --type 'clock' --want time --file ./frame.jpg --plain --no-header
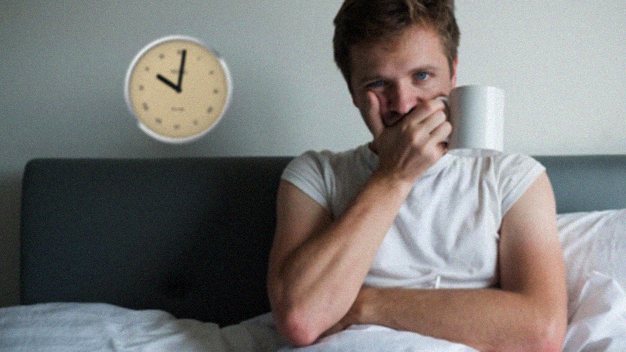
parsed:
10:01
